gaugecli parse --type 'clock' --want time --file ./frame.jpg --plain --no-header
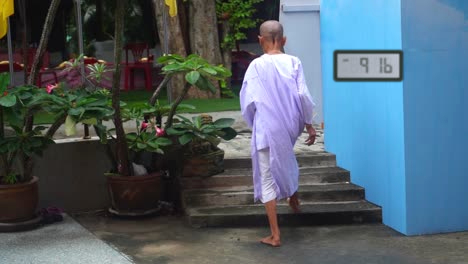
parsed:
9:16
